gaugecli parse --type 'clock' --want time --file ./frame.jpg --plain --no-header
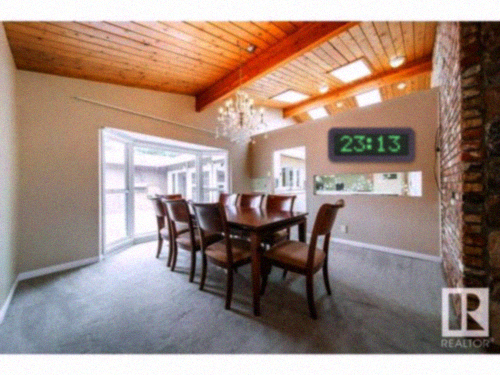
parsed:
23:13
